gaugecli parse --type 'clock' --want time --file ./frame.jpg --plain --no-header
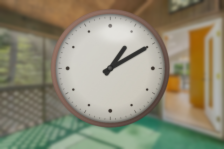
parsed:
1:10
